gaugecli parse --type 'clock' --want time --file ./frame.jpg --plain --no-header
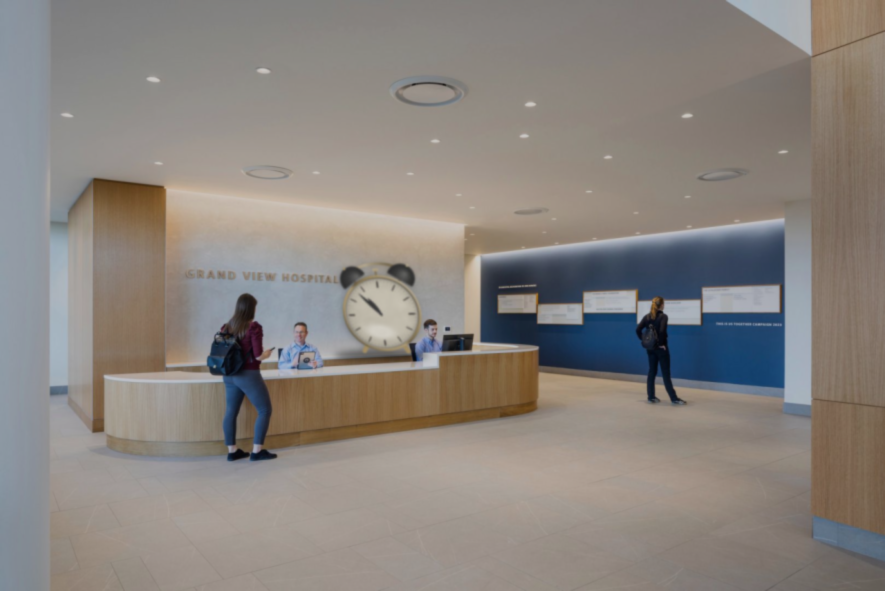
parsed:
10:53
